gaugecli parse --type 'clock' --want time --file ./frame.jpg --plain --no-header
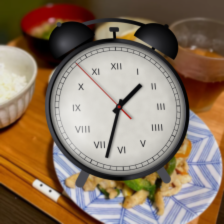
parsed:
1:32:53
